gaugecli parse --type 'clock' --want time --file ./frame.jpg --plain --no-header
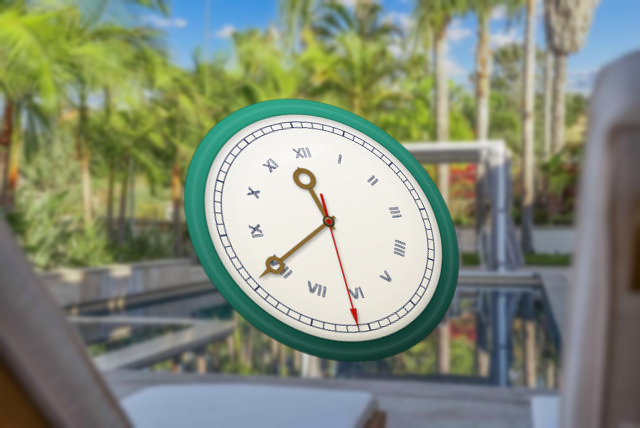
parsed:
11:40:31
